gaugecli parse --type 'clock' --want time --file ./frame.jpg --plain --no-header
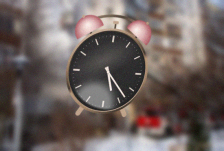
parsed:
5:23
